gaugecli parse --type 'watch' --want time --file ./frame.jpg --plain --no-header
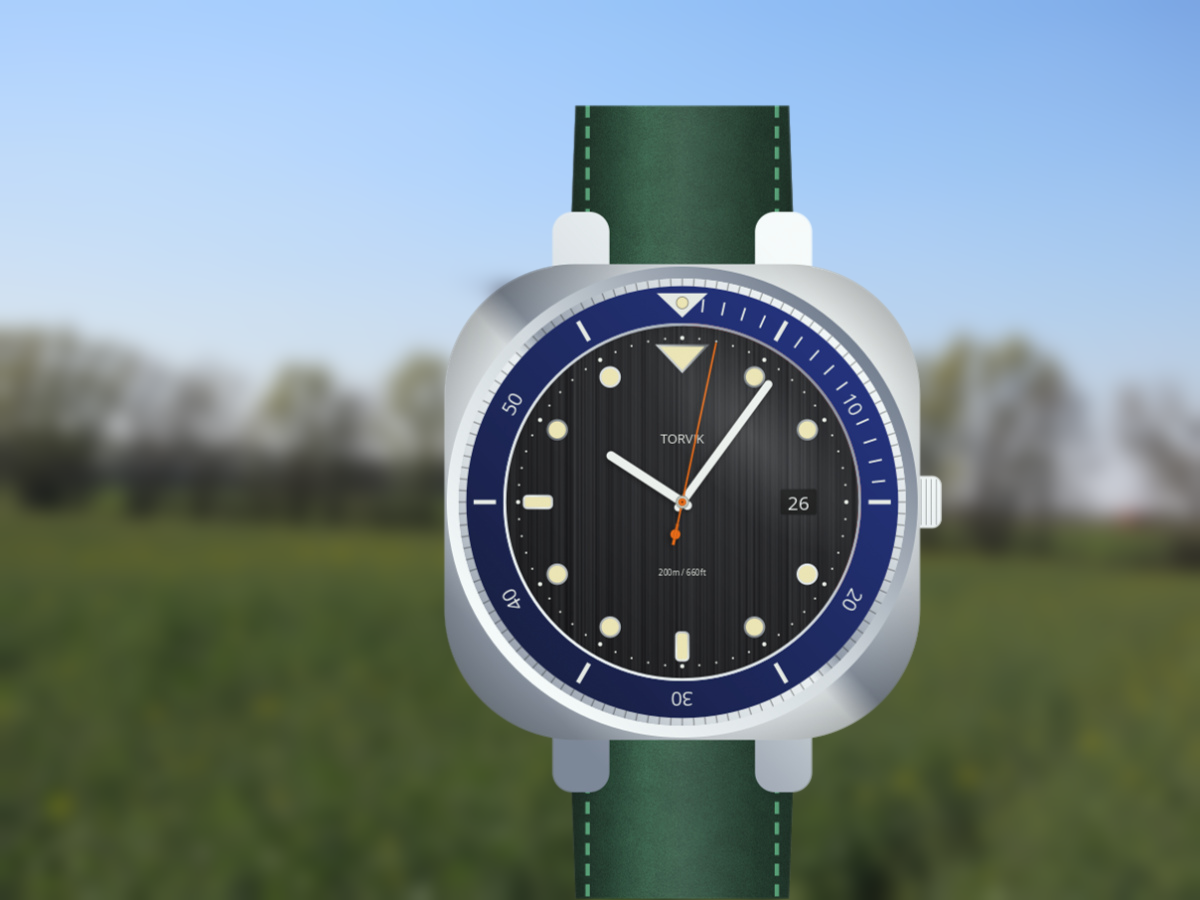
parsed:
10:06:02
